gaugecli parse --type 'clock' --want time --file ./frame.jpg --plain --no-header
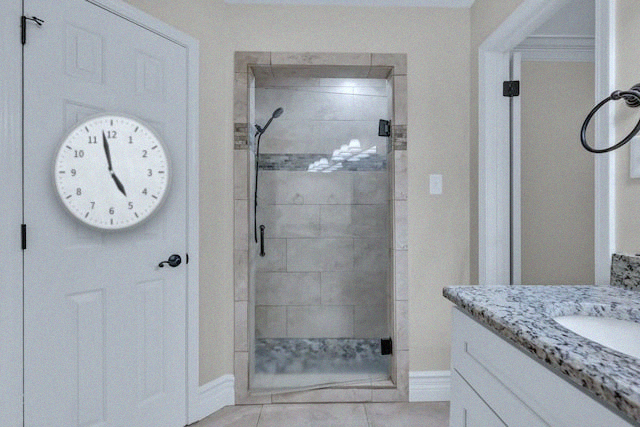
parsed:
4:58
